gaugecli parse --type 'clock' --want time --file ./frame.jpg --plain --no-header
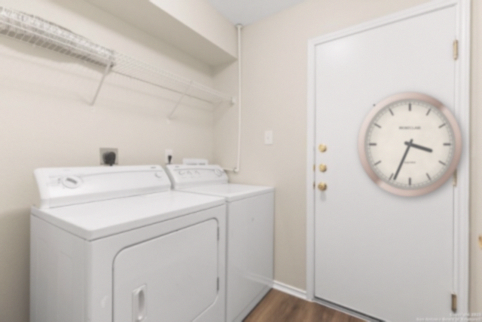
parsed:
3:34
